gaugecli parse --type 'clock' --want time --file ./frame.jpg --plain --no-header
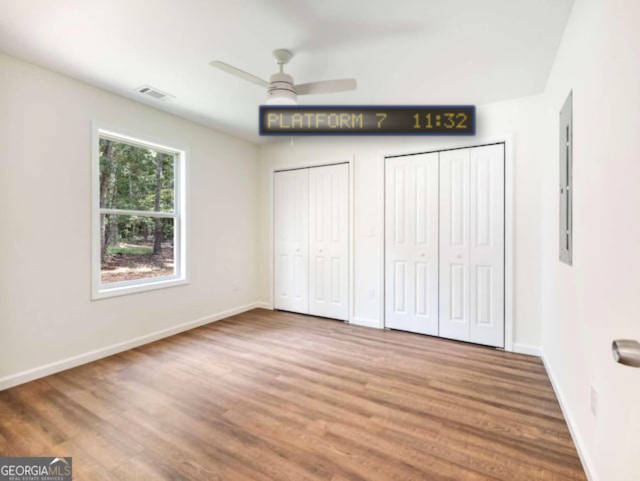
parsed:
11:32
